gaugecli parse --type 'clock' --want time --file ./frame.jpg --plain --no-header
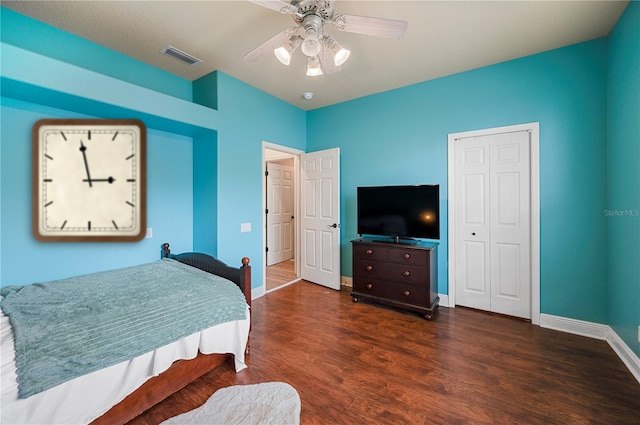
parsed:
2:58
